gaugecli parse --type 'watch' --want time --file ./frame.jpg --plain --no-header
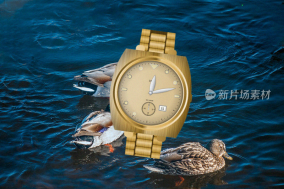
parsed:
12:12
